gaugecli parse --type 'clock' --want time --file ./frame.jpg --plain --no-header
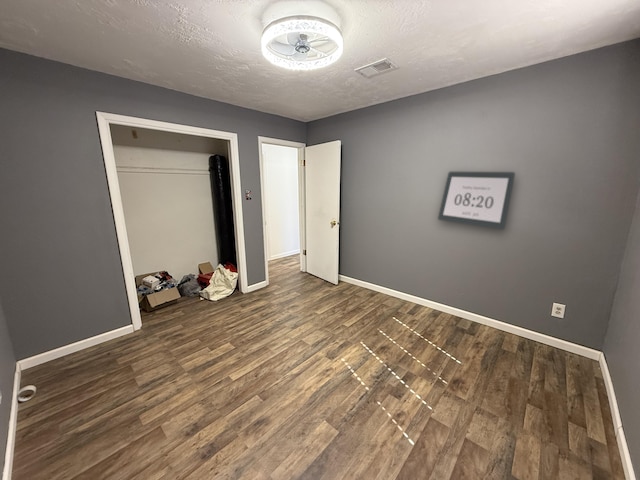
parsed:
8:20
